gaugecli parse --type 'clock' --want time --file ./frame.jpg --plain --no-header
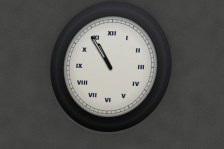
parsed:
10:54
